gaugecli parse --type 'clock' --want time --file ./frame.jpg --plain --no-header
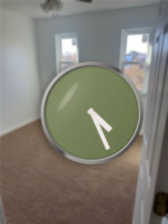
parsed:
4:26
